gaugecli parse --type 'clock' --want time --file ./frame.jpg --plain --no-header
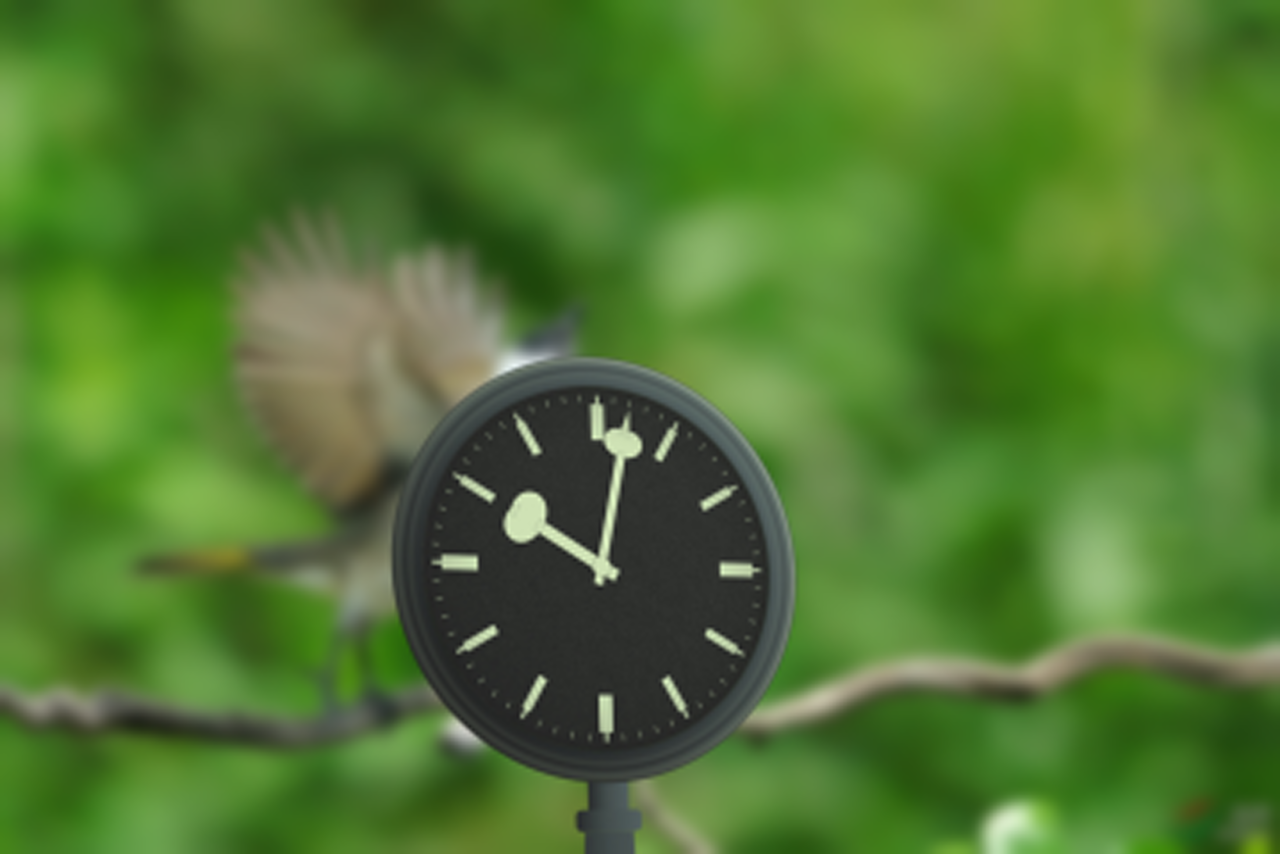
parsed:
10:02
